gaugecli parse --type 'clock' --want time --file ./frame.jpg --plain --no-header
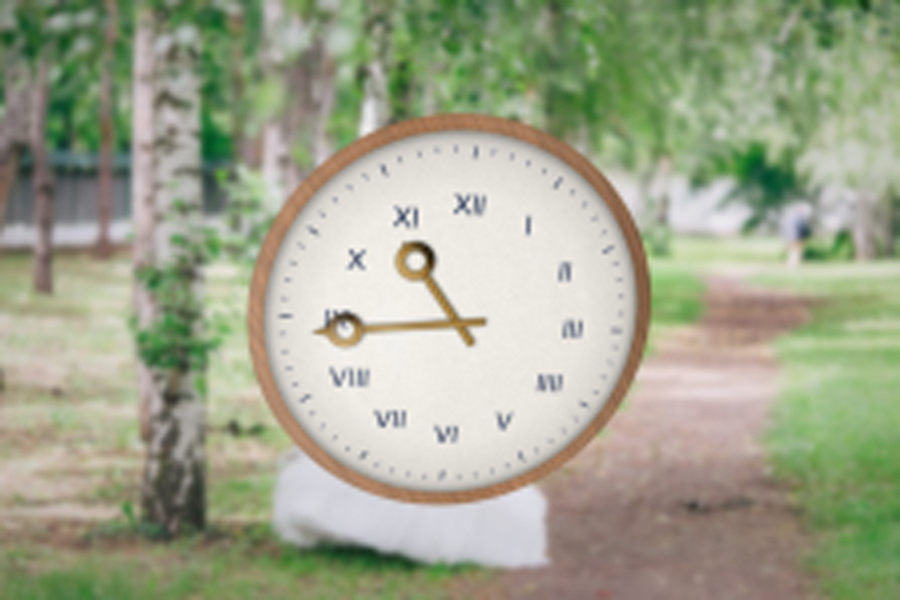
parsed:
10:44
